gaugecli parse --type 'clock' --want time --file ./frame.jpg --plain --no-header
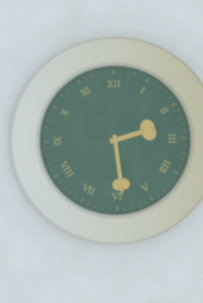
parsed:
2:29
